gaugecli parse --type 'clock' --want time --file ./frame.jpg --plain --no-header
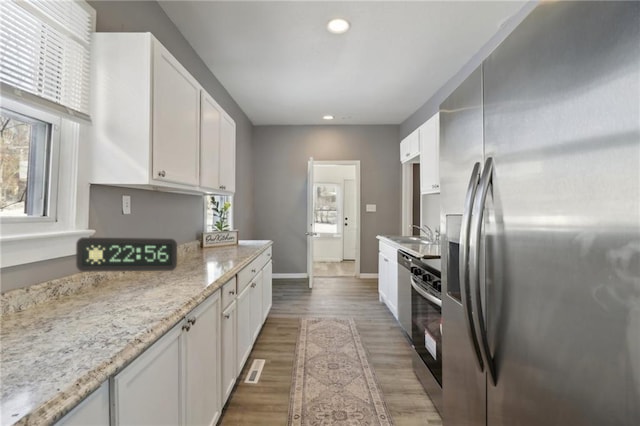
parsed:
22:56
